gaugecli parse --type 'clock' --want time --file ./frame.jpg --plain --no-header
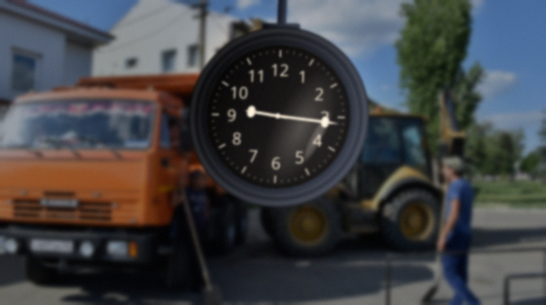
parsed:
9:16
